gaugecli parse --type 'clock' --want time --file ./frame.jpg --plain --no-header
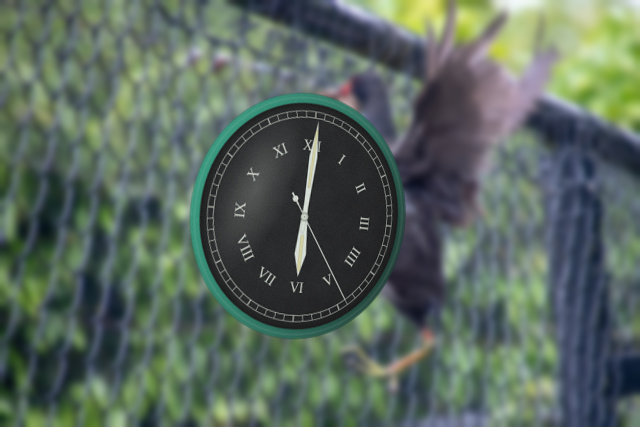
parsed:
6:00:24
